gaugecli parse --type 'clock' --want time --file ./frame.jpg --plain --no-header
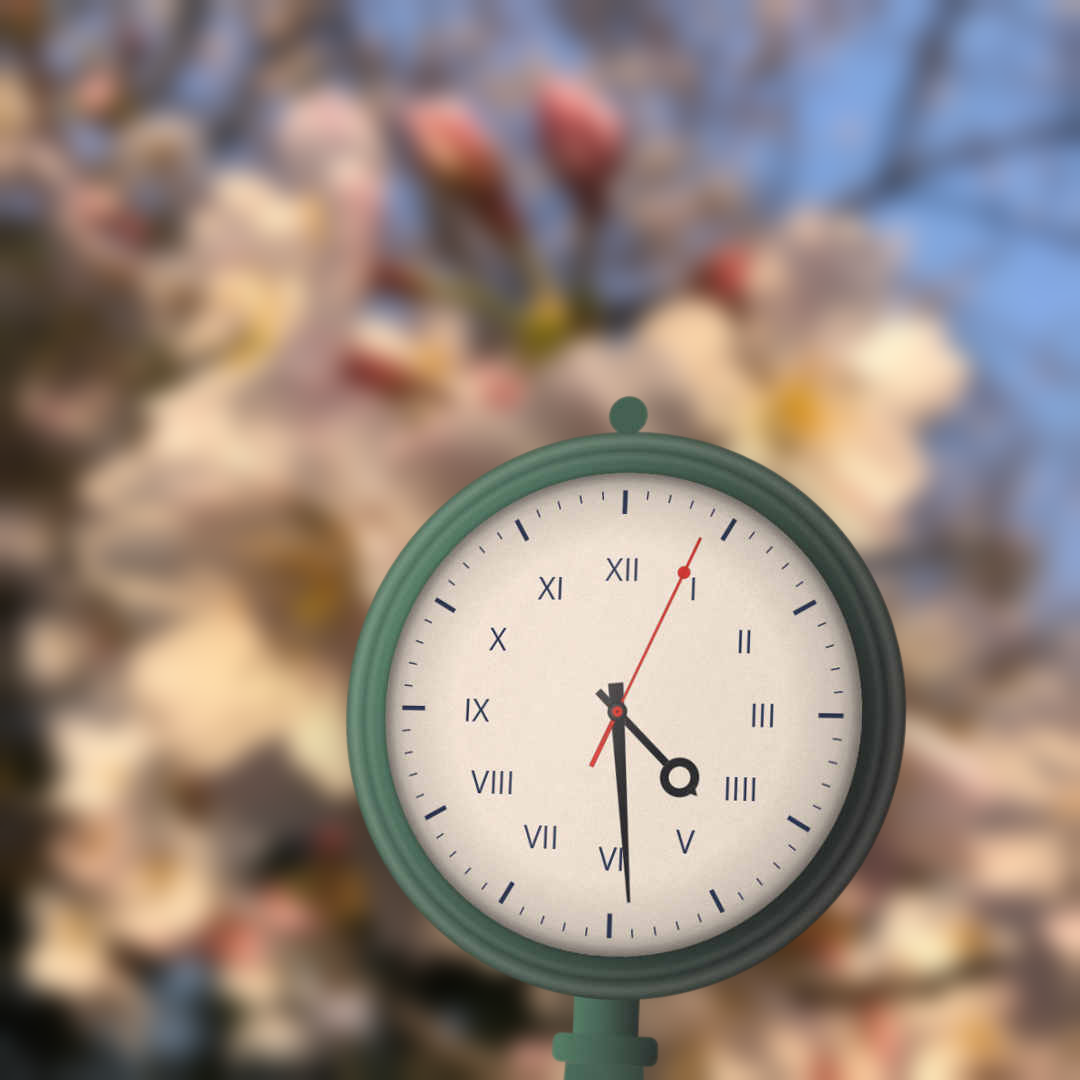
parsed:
4:29:04
